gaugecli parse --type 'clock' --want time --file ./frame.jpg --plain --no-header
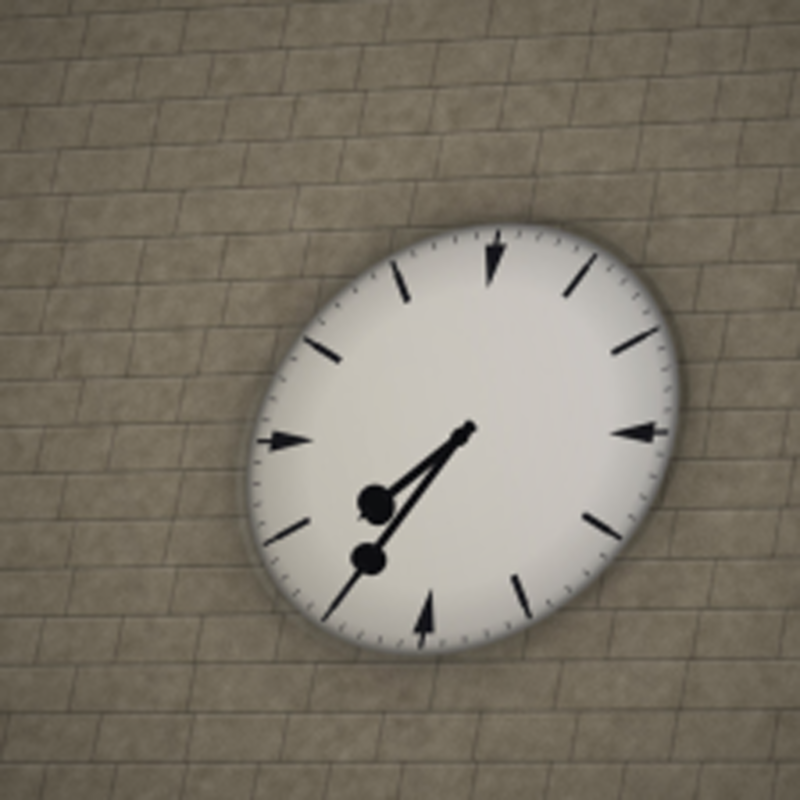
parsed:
7:35
